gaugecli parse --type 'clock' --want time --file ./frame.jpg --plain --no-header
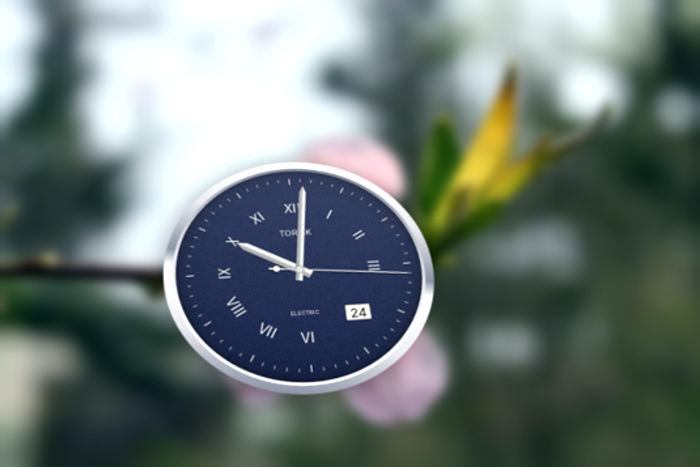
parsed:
10:01:16
